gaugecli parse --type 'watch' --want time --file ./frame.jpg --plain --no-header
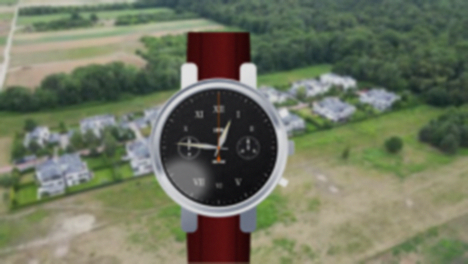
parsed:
12:46
